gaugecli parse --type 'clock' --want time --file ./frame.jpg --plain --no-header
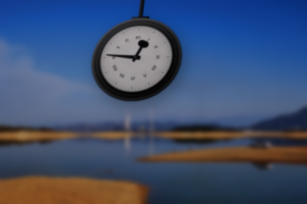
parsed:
12:46
